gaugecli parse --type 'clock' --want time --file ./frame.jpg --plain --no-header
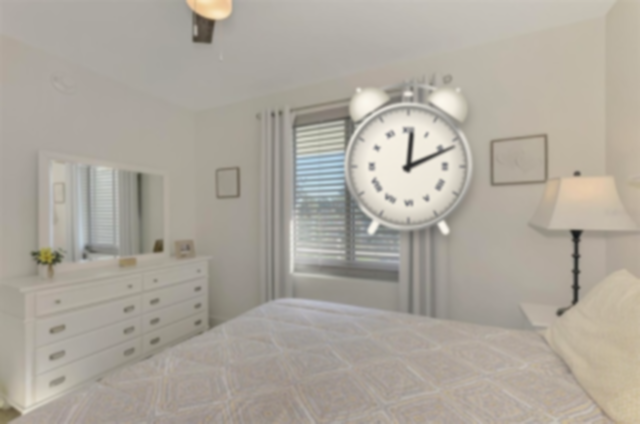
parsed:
12:11
